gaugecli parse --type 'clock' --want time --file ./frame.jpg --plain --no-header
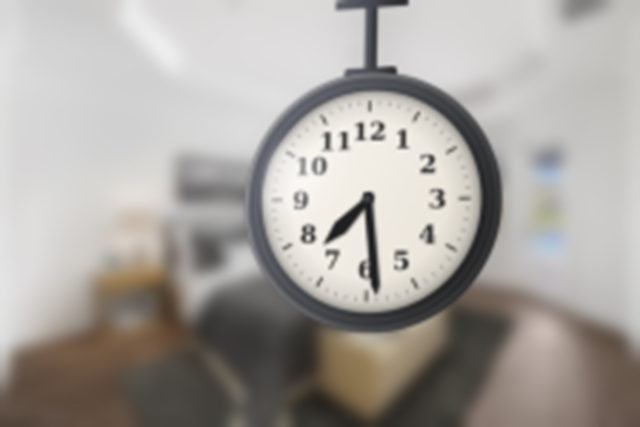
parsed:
7:29
